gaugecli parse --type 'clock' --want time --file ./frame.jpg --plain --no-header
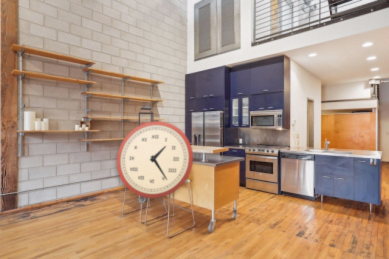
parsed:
1:24
